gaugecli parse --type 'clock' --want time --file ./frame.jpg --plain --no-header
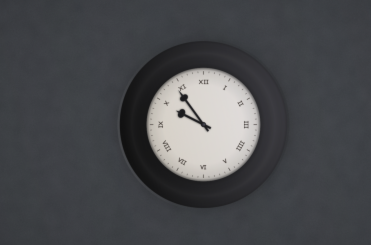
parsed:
9:54
